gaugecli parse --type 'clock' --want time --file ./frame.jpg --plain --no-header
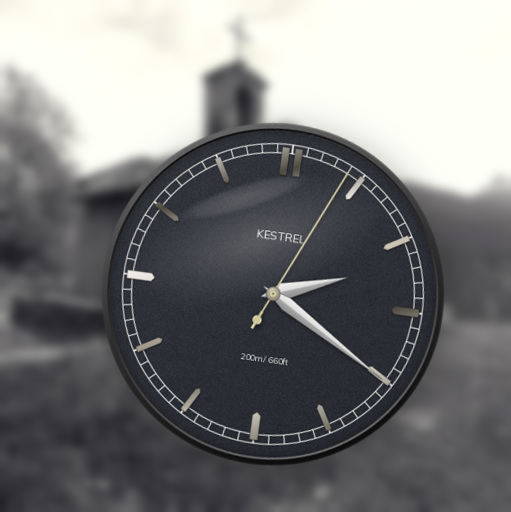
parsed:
2:20:04
